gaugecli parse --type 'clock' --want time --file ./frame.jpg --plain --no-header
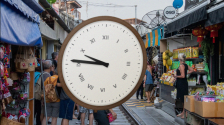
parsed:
9:46
